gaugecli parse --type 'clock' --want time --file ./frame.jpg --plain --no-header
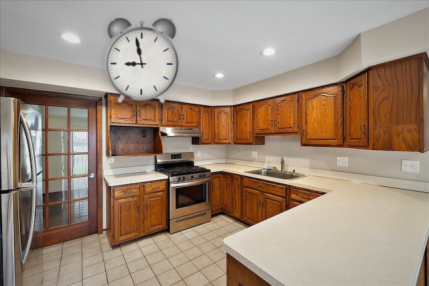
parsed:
8:58
